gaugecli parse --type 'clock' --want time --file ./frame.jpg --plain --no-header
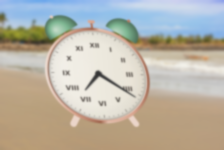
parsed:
7:21
